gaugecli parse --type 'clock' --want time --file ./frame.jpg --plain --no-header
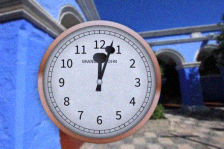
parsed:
12:03
